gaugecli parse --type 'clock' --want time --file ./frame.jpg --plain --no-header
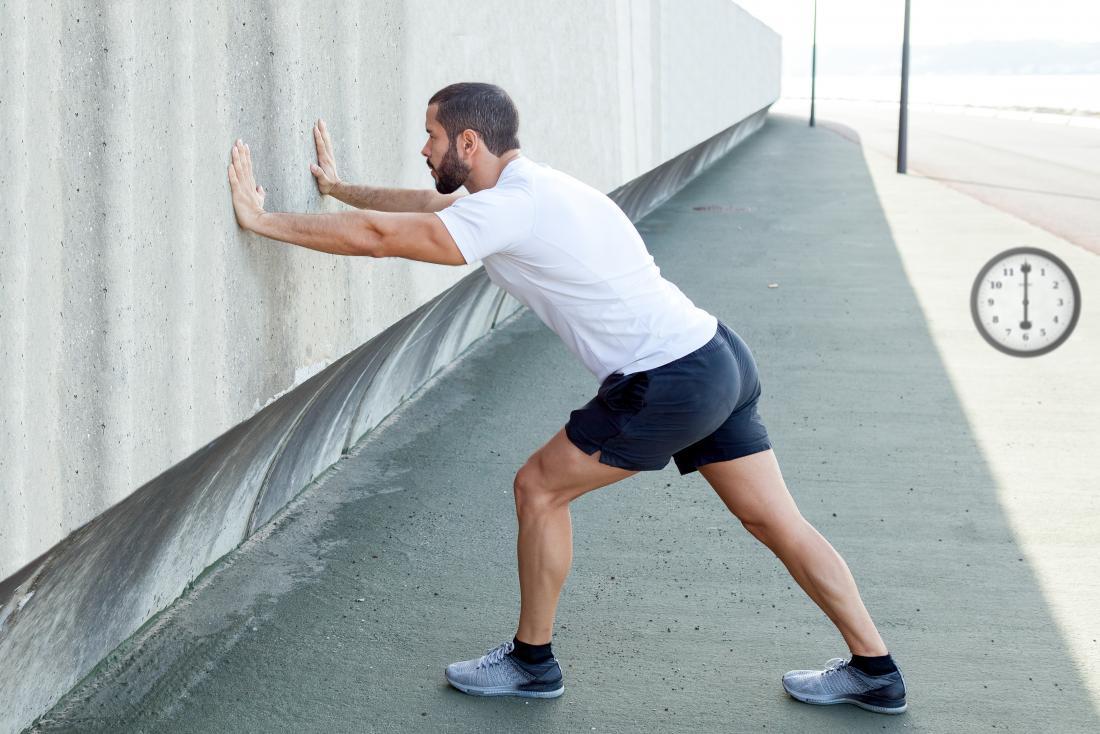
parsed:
6:00
